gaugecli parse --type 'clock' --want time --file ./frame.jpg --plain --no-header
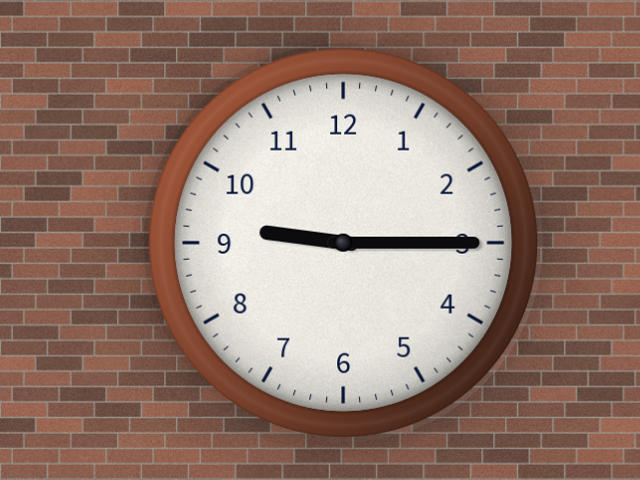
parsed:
9:15
